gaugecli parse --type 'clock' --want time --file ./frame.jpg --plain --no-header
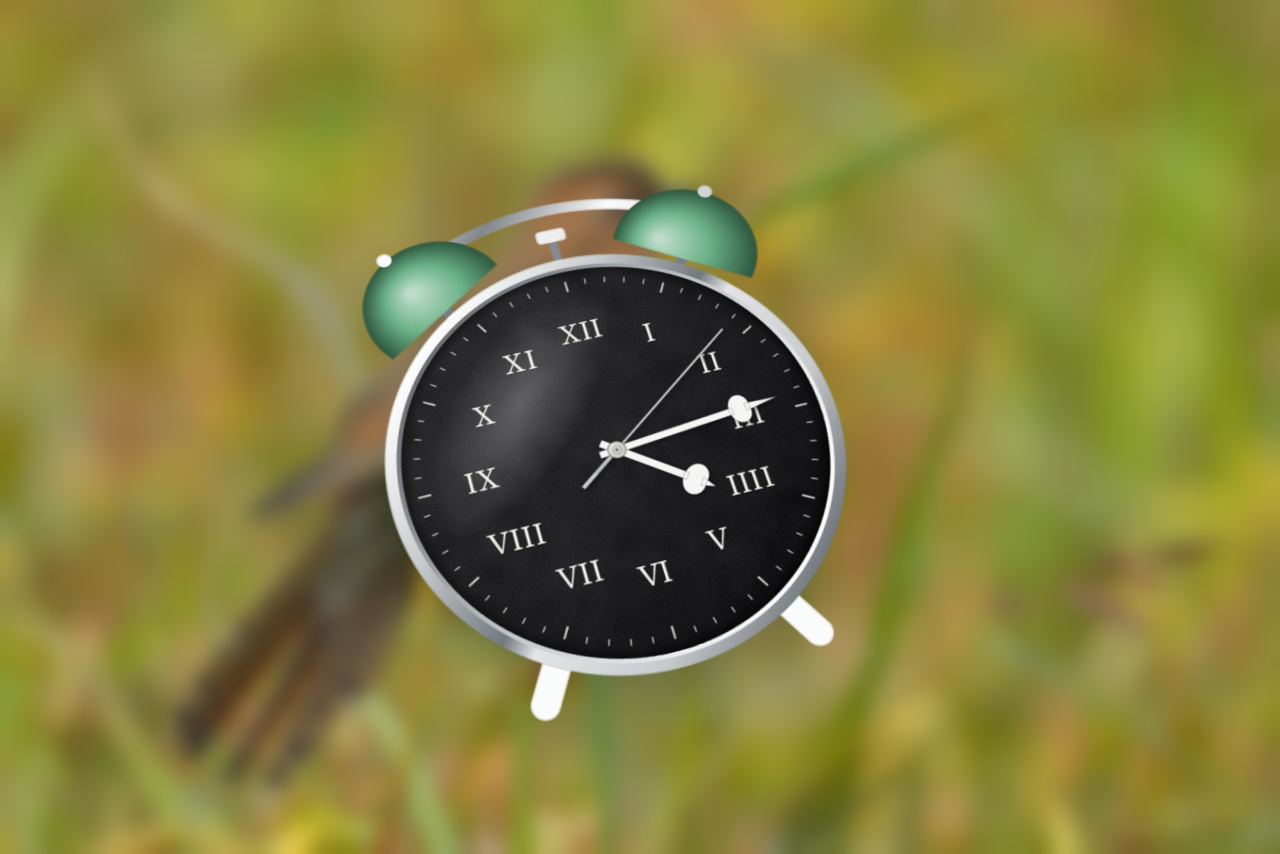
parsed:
4:14:09
